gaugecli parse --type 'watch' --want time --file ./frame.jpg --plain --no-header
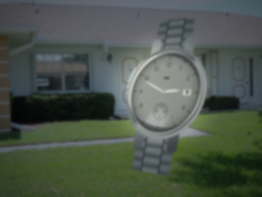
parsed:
2:49
